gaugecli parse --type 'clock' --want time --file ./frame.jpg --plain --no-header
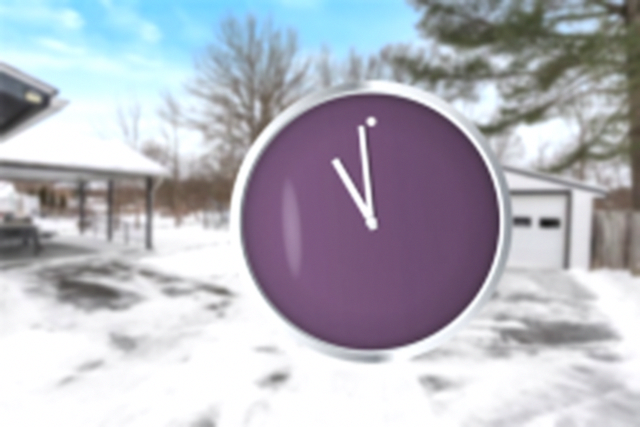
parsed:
10:59
